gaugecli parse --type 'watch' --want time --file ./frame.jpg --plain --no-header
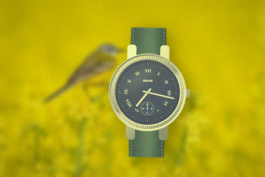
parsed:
7:17
